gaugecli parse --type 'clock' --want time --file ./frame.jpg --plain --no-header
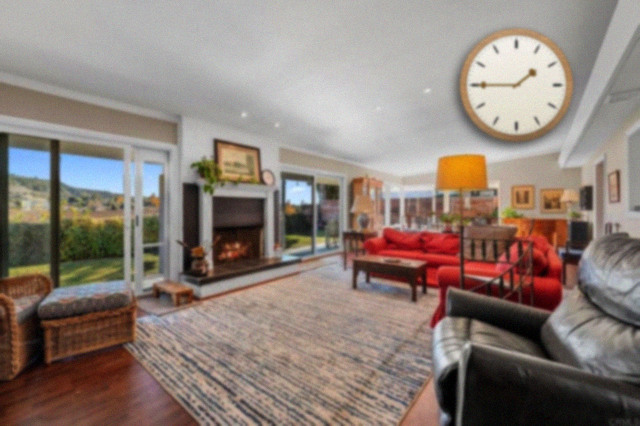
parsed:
1:45
